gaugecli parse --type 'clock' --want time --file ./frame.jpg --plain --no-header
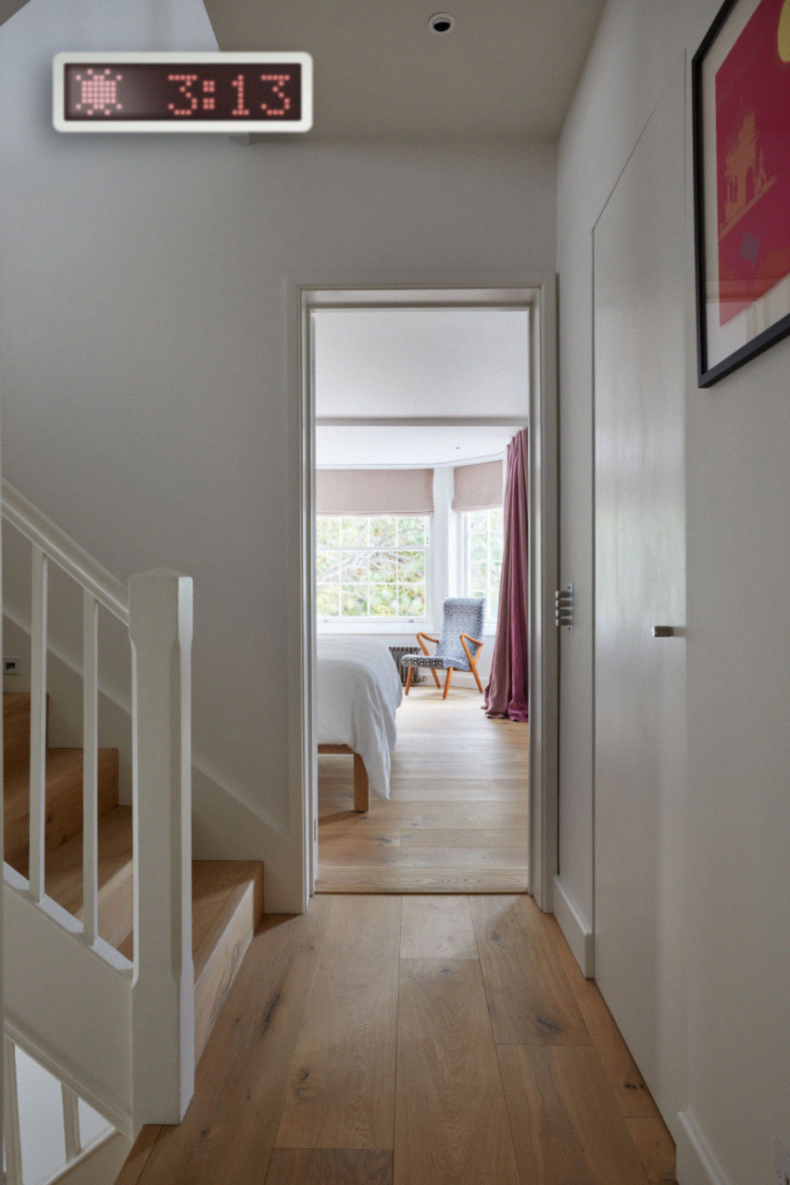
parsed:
3:13
